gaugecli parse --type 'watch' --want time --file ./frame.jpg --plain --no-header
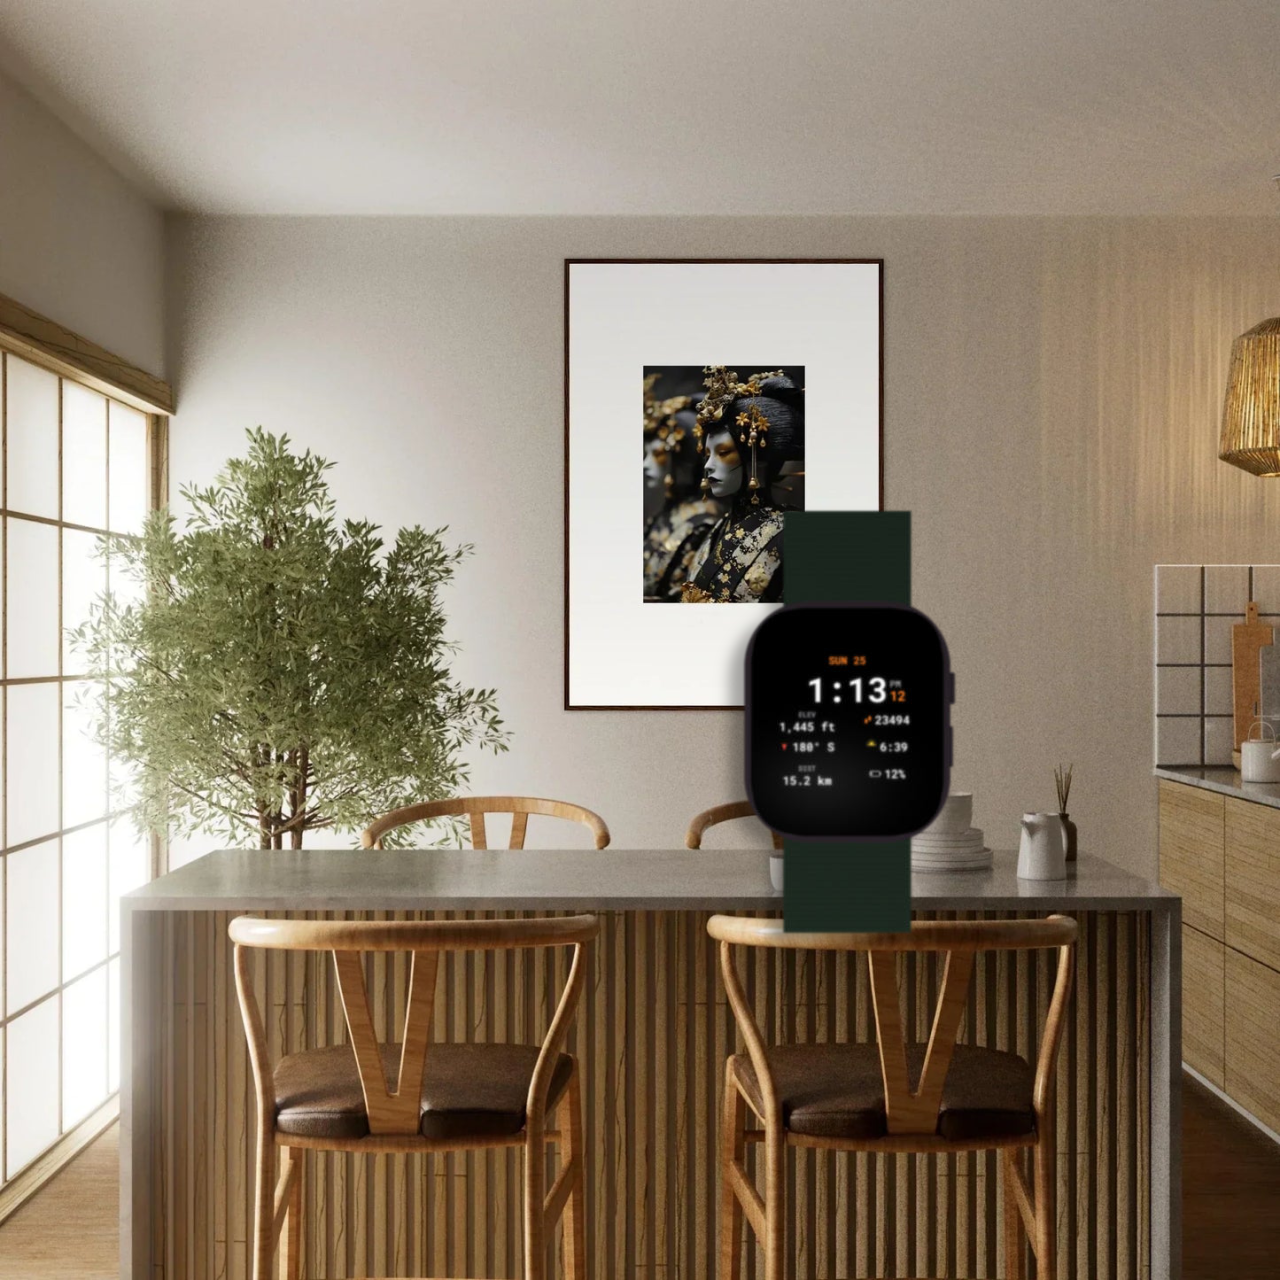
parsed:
1:13:12
